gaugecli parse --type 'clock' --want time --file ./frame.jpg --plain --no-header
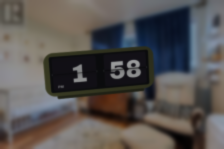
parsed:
1:58
